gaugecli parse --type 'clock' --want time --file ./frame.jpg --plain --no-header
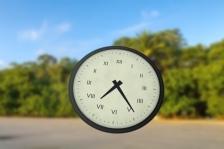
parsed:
7:24
